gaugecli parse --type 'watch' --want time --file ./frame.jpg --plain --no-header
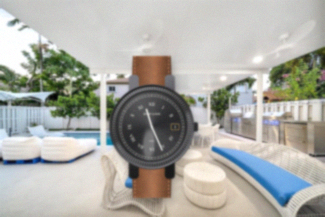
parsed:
11:26
